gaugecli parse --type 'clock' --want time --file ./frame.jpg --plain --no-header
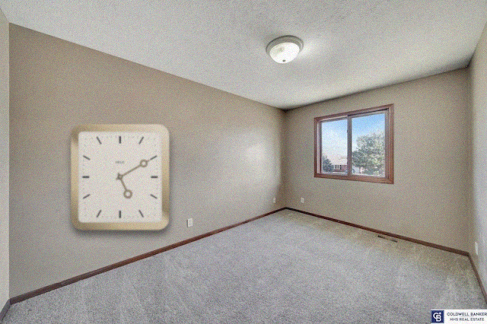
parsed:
5:10
